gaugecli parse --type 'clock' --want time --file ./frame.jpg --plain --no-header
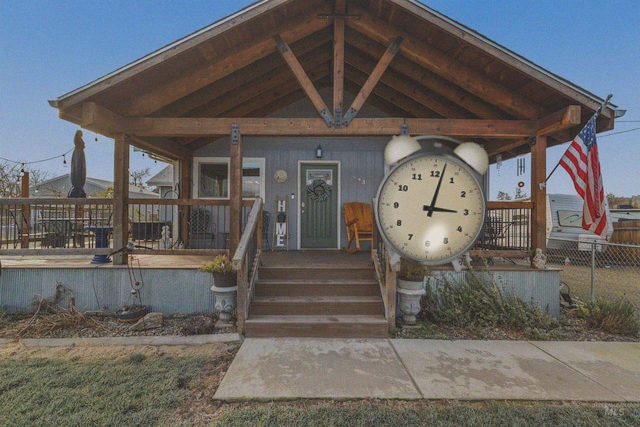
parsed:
3:02
